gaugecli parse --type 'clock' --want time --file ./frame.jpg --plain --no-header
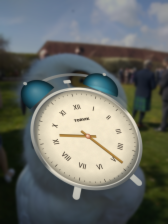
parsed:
9:24
